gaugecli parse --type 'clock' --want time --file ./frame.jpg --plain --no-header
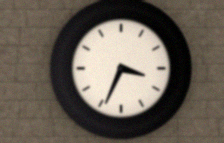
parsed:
3:34
